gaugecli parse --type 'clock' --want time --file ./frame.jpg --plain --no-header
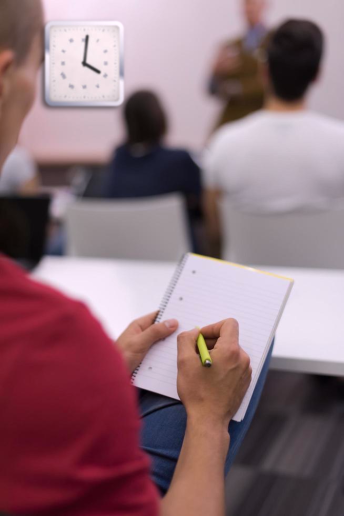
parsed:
4:01
